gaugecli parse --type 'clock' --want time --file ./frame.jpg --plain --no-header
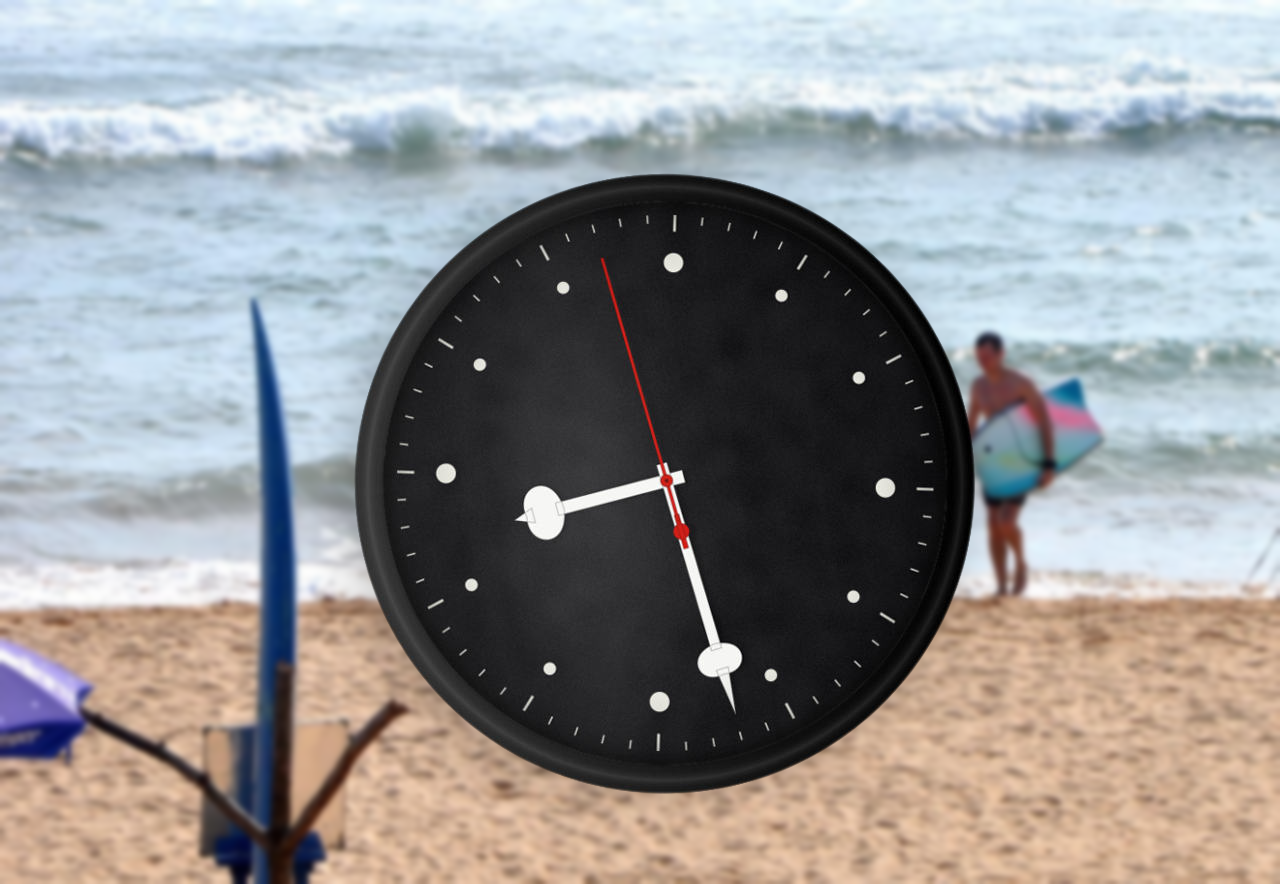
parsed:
8:26:57
